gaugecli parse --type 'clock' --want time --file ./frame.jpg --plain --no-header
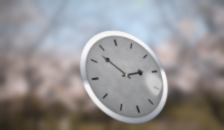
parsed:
2:53
